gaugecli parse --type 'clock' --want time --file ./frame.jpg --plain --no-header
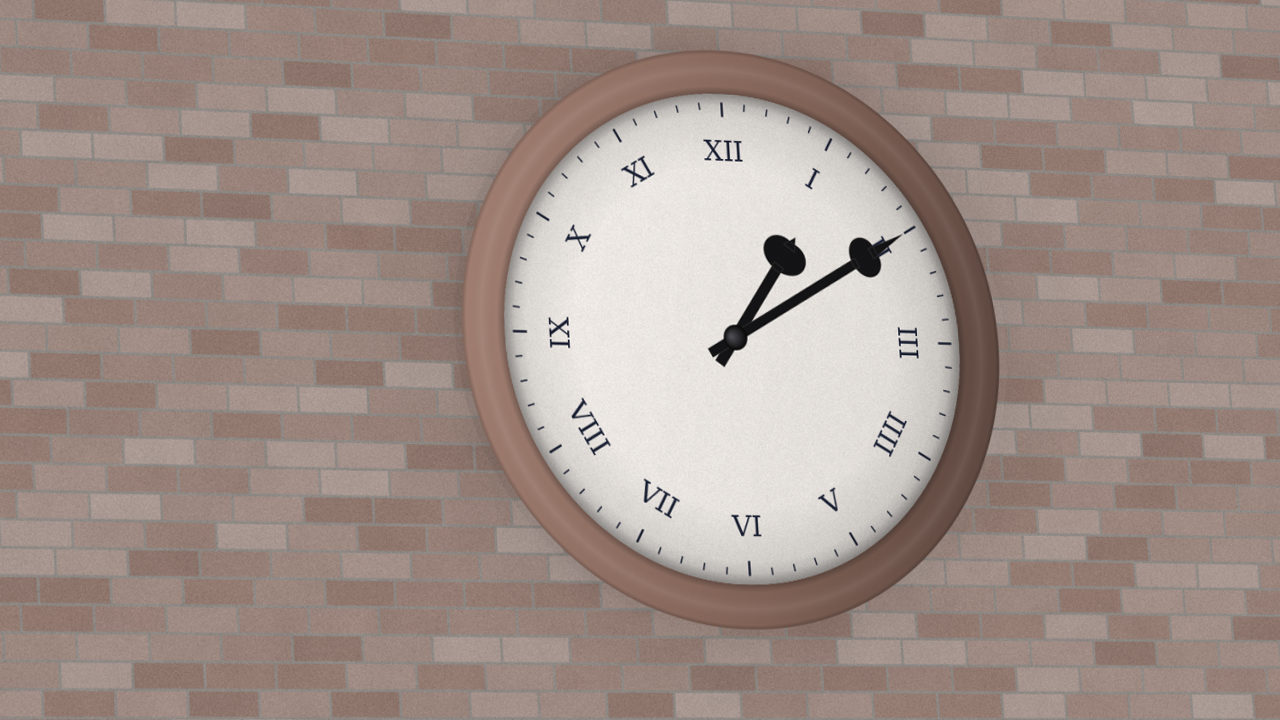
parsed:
1:10
